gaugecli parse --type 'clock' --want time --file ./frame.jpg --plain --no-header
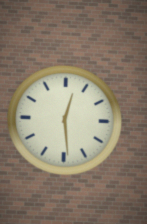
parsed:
12:29
